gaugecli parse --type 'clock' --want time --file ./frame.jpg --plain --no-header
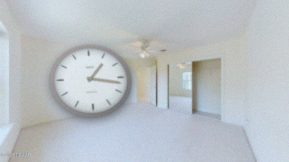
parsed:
1:17
